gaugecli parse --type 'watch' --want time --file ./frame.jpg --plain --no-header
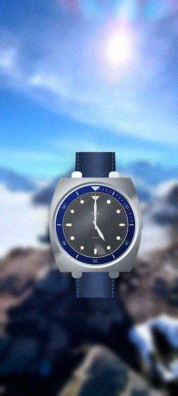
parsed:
5:00
